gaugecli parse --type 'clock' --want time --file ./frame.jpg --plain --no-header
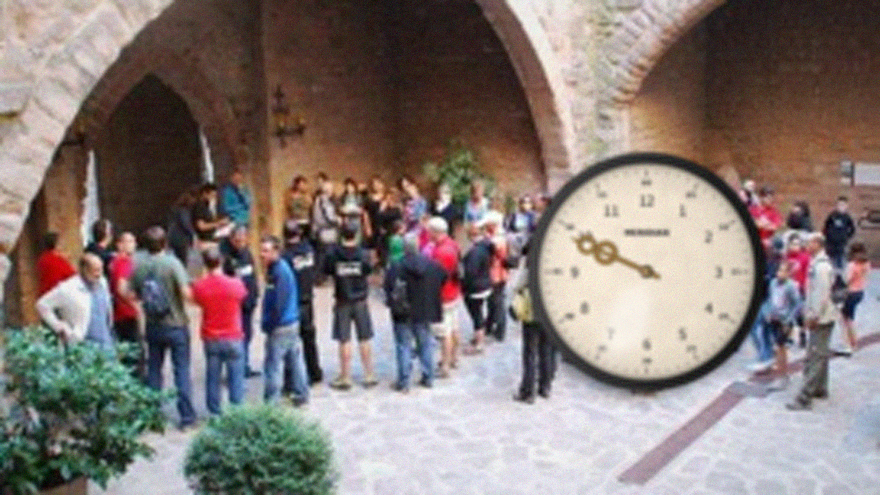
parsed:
9:49
